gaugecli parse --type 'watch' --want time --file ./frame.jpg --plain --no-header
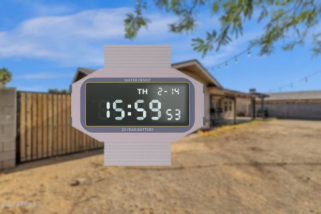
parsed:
15:59:53
